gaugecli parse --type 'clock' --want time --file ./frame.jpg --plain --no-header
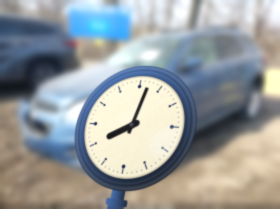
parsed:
8:02
